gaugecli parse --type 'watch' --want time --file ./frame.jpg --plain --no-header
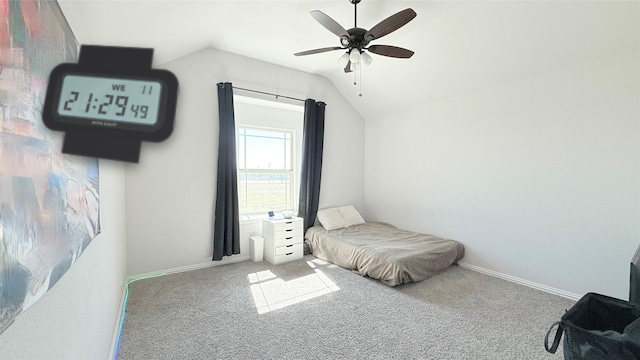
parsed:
21:29:49
